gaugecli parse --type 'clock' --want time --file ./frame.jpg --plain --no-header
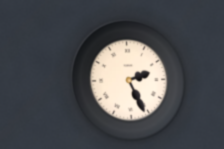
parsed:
2:26
